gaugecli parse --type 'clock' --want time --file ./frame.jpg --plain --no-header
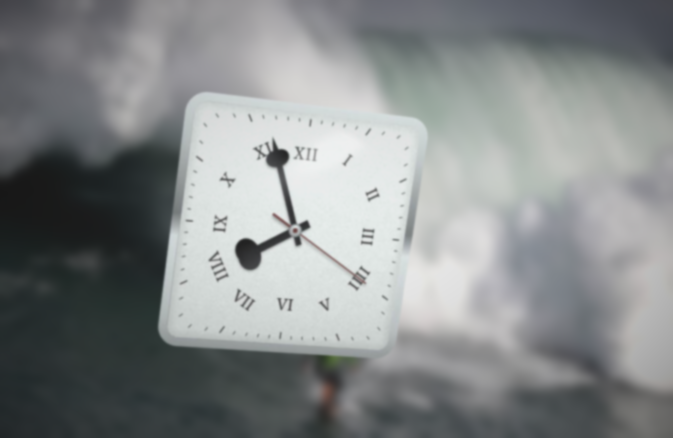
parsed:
7:56:20
